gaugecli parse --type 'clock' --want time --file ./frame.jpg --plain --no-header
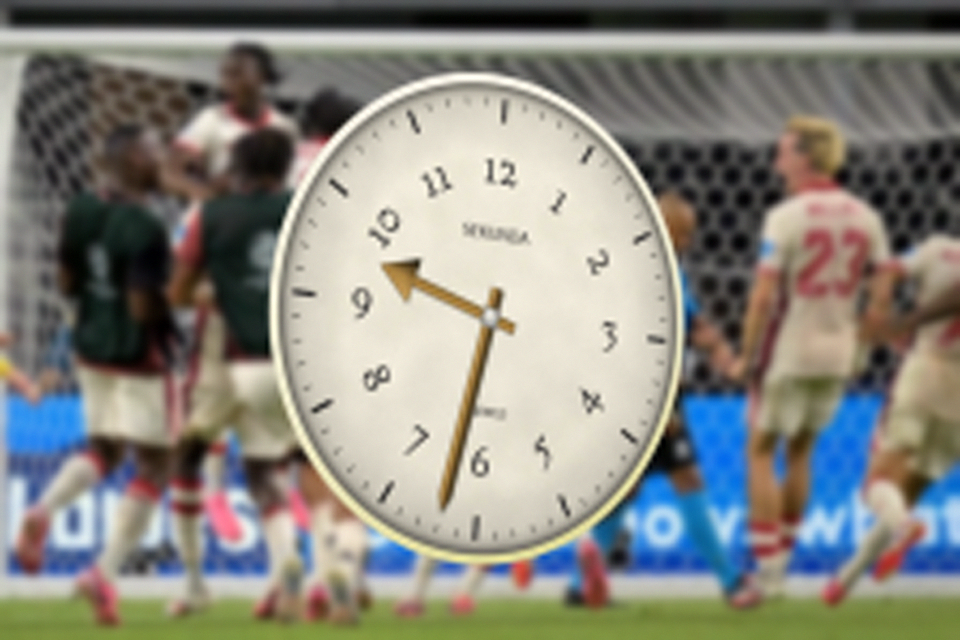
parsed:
9:32
